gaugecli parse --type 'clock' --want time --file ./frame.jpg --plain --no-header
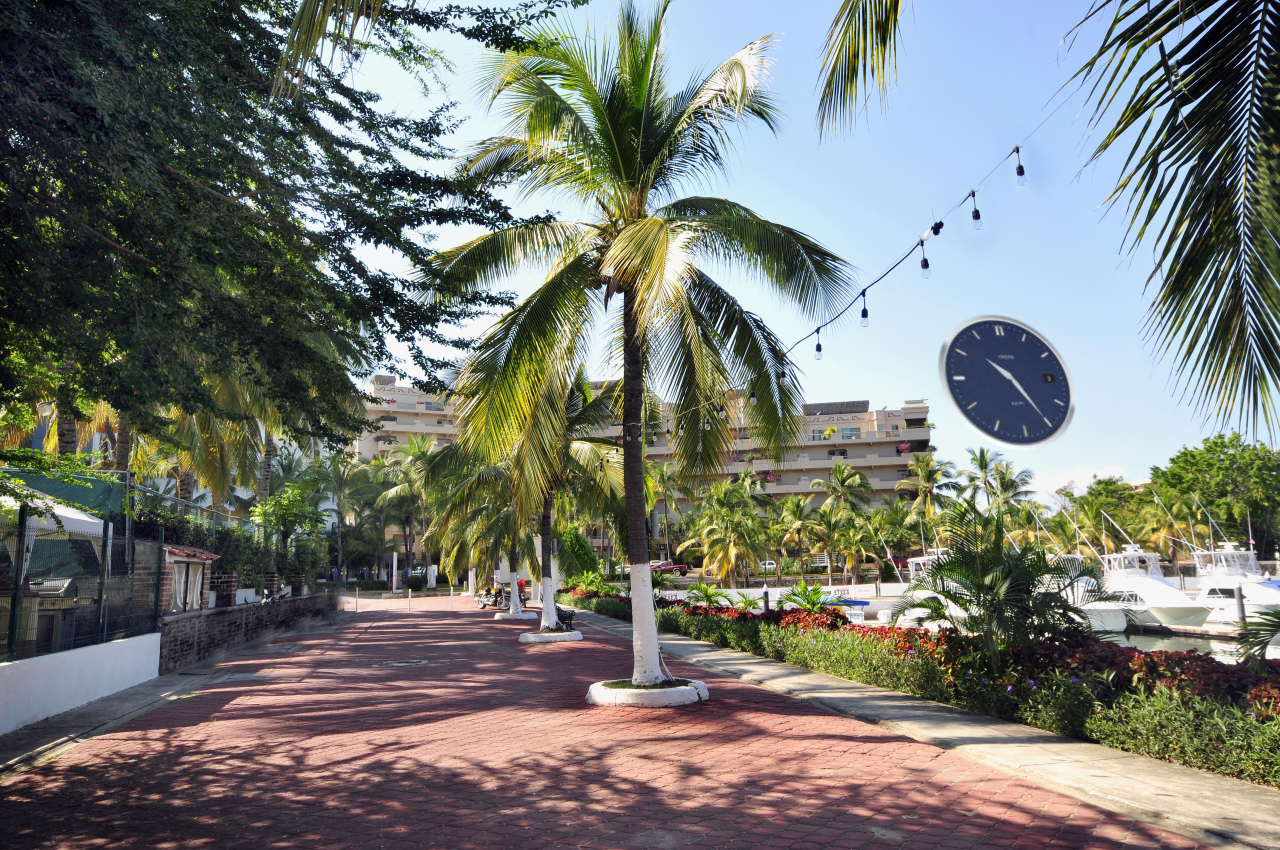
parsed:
10:25
